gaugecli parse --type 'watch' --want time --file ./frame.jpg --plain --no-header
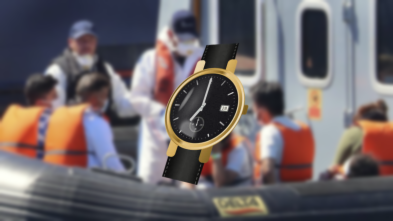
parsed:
7:00
